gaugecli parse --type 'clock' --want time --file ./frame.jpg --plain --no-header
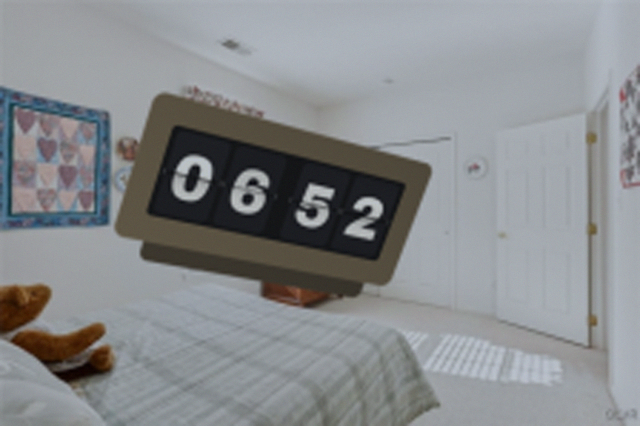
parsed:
6:52
